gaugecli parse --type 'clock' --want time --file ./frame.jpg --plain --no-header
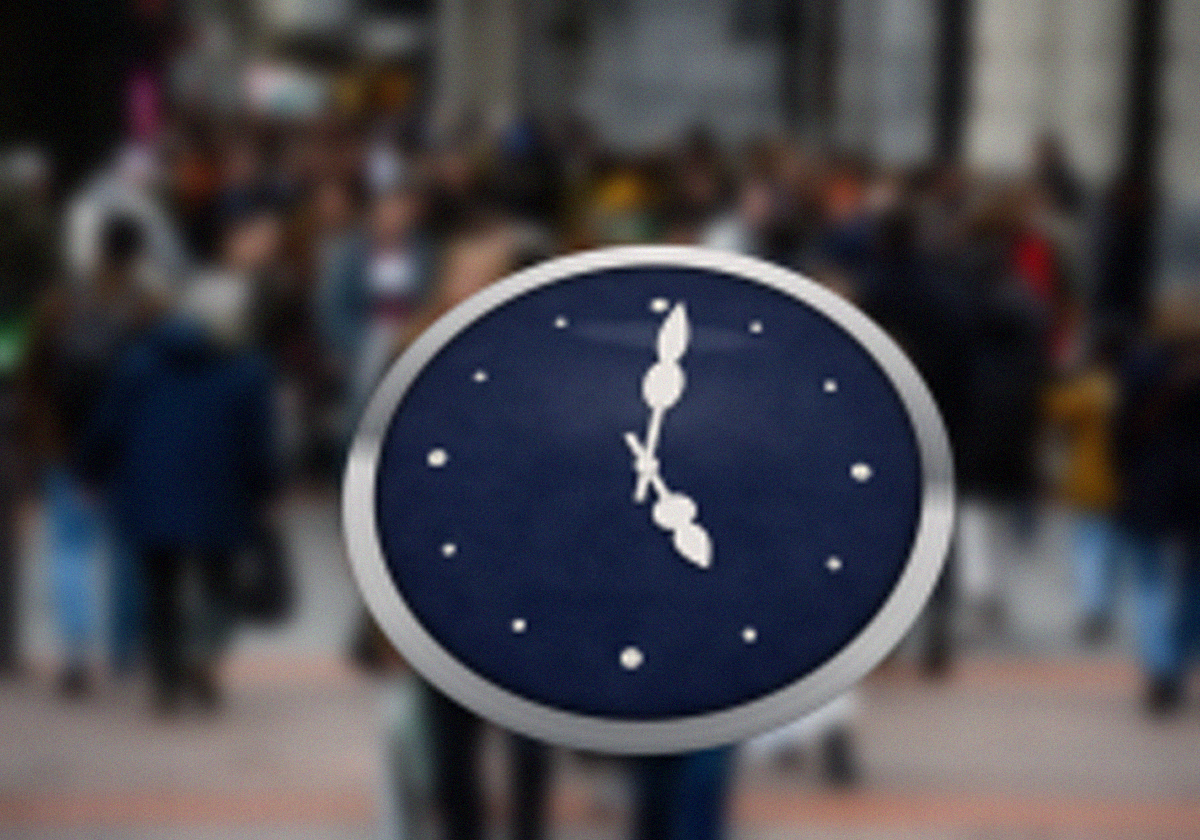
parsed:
5:01
